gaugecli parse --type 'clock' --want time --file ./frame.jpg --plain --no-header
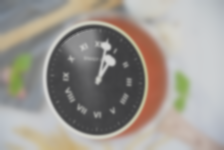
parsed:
1:02
